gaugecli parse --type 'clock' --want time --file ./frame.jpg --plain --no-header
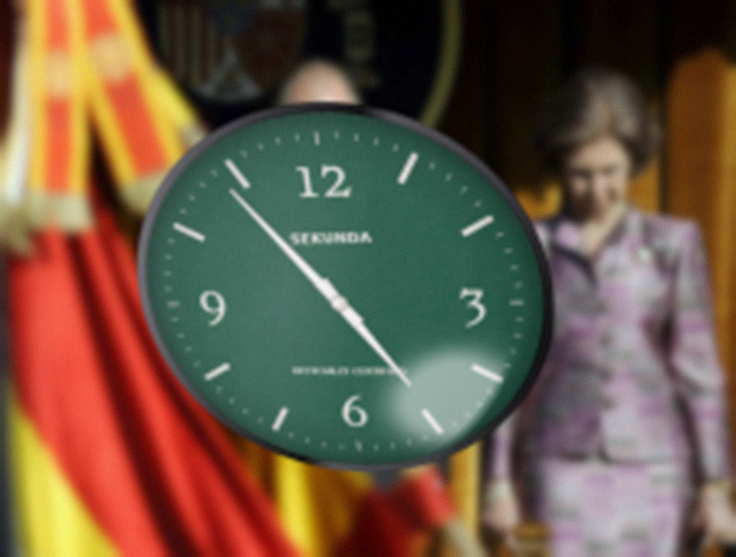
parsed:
4:54
